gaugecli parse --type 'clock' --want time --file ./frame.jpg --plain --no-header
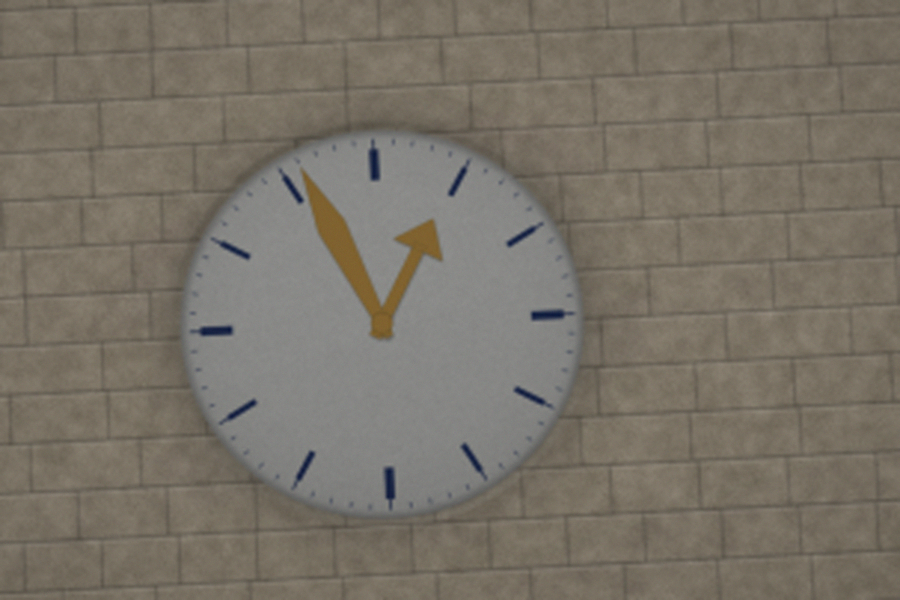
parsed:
12:56
